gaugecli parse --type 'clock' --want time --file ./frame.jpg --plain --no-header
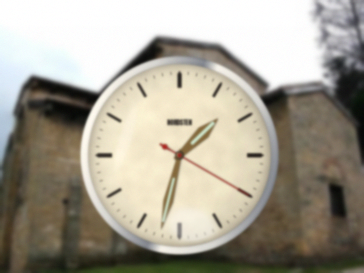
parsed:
1:32:20
